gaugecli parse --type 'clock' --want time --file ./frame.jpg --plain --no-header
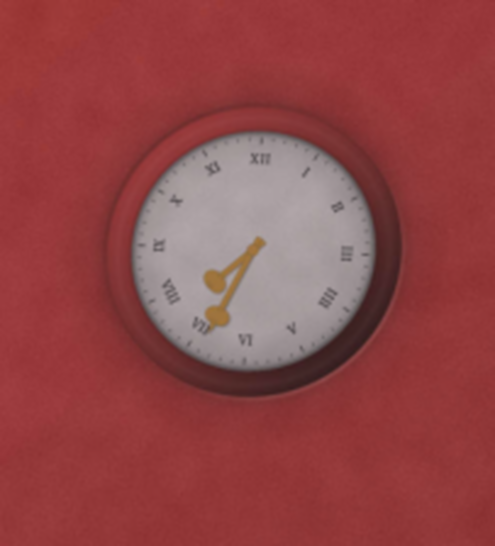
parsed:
7:34
